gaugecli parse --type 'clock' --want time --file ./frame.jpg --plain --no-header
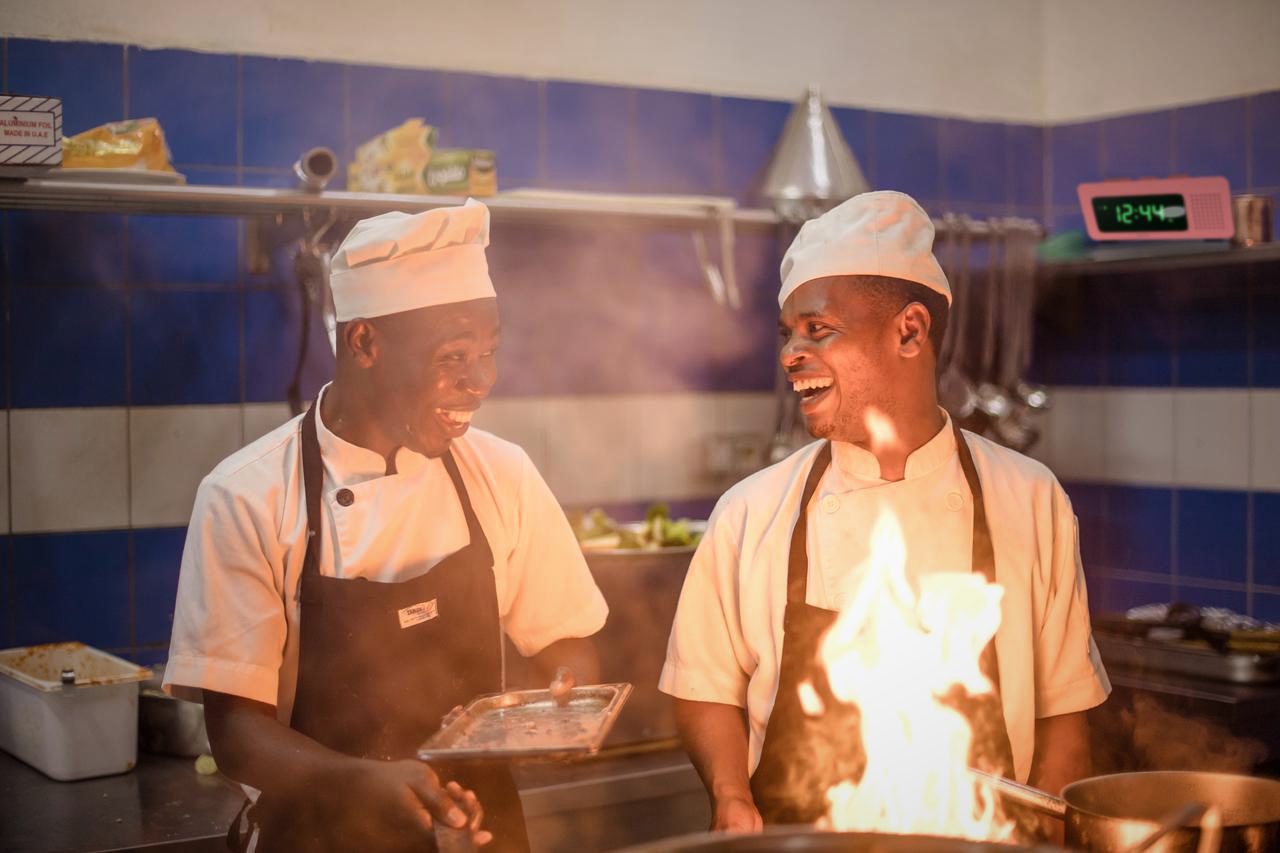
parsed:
12:44
